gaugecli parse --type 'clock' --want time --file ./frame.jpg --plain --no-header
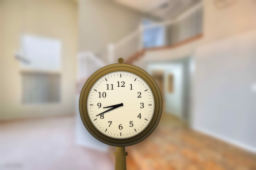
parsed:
8:41
